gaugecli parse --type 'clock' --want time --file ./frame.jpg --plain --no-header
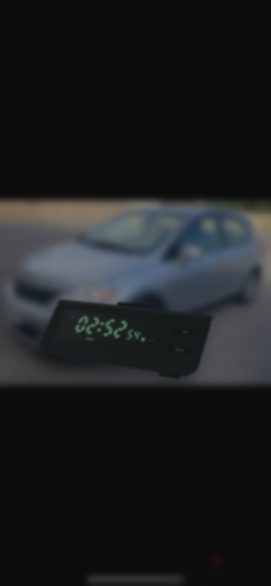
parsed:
2:52
